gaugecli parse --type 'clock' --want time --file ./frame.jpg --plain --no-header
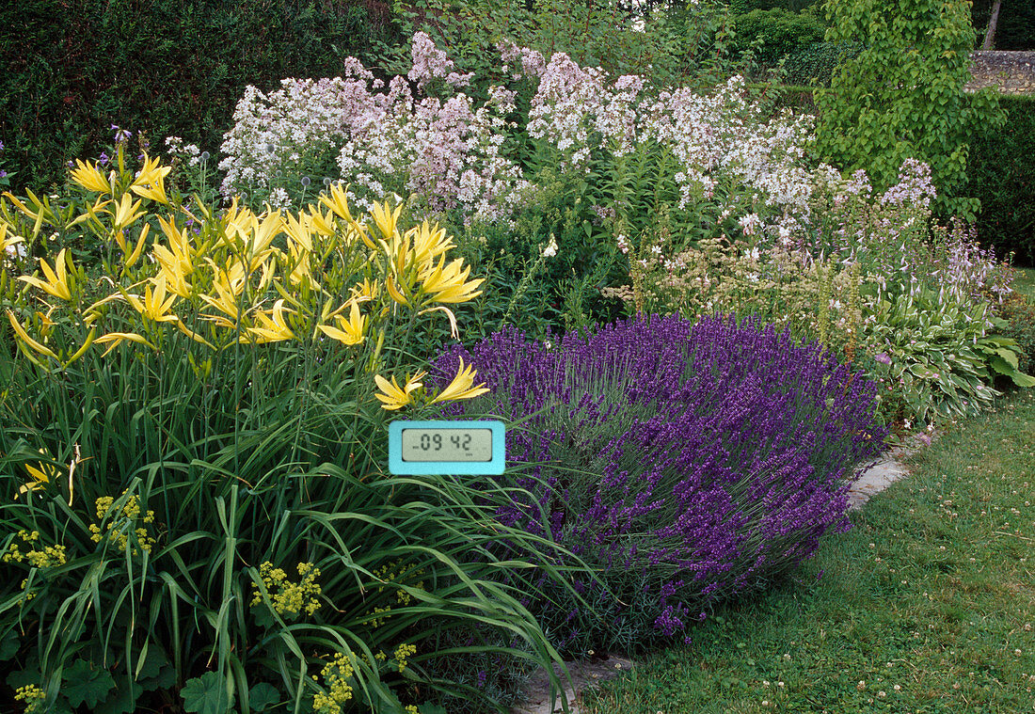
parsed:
9:42
